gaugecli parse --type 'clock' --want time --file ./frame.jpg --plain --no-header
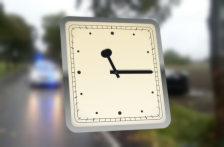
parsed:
11:15
